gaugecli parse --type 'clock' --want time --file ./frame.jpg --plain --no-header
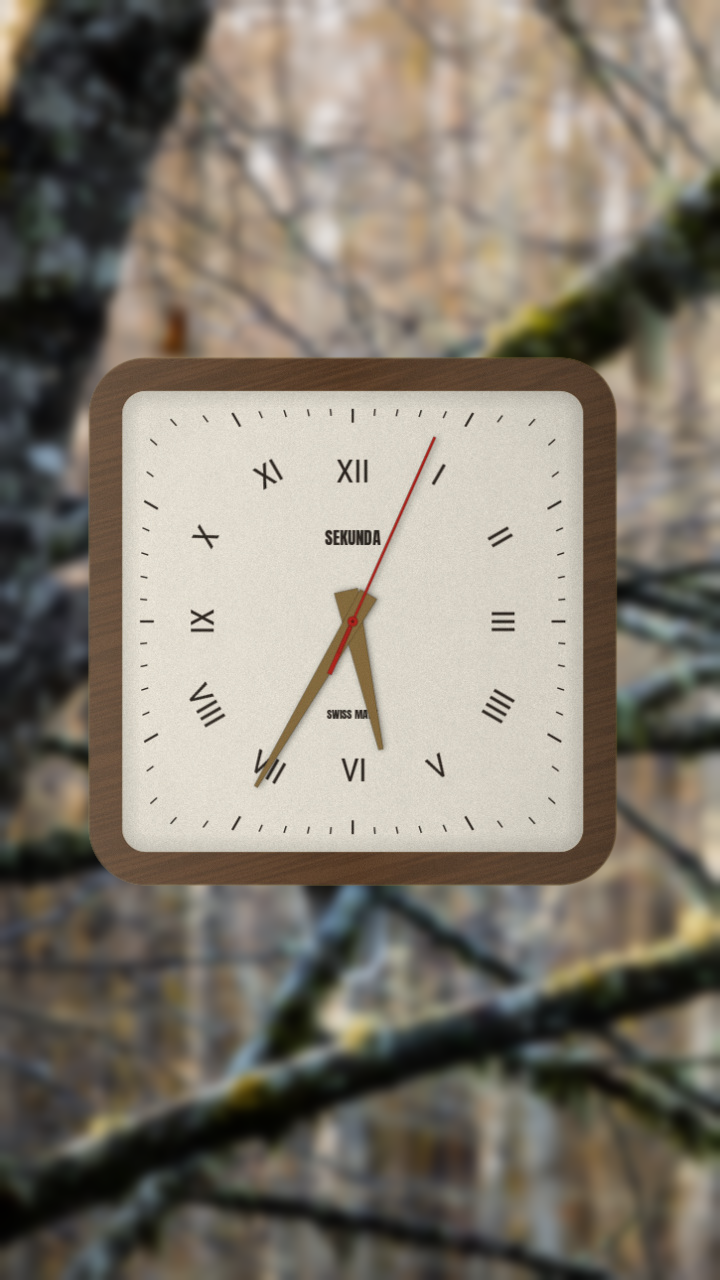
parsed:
5:35:04
